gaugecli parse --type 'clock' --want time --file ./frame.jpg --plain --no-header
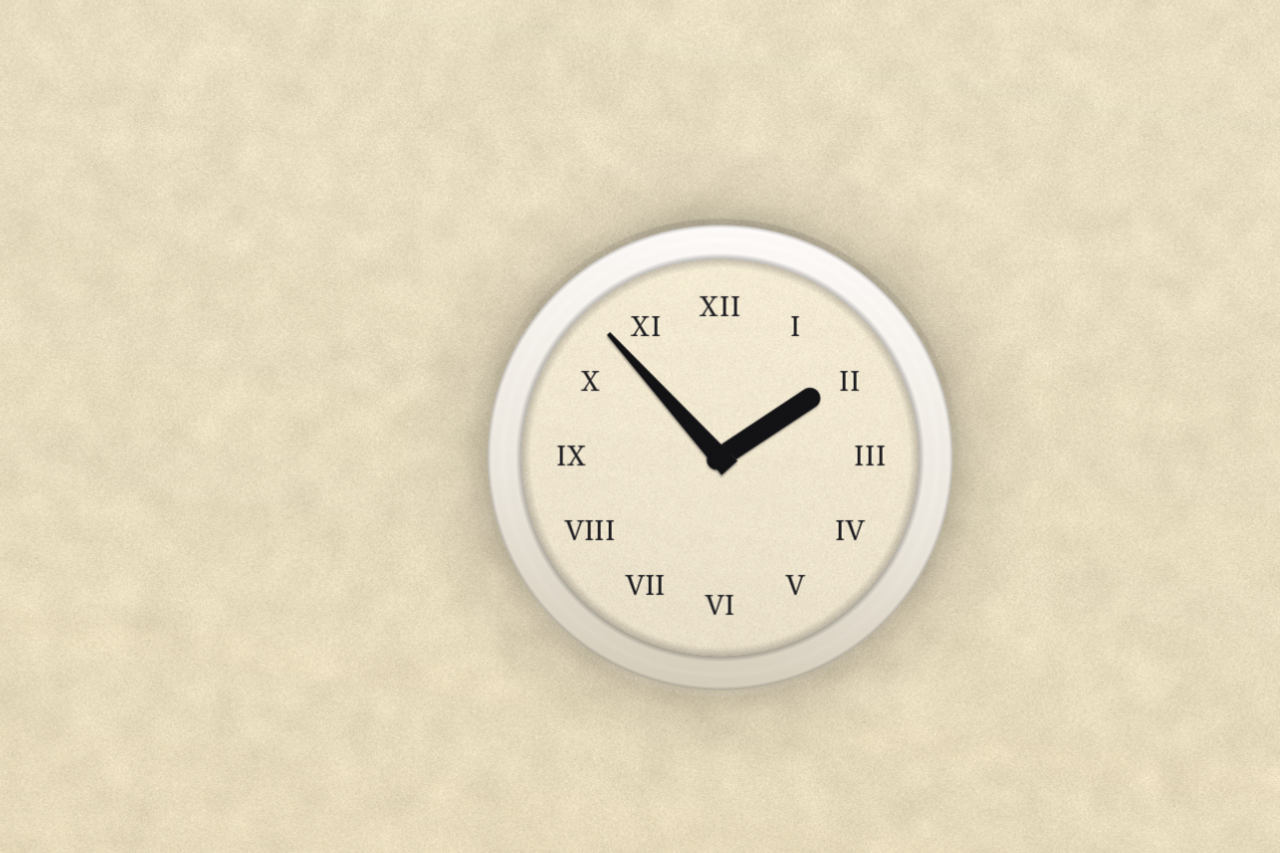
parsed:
1:53
